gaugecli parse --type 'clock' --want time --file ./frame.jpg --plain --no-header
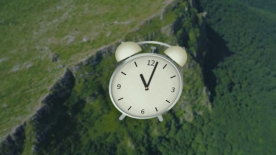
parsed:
11:02
